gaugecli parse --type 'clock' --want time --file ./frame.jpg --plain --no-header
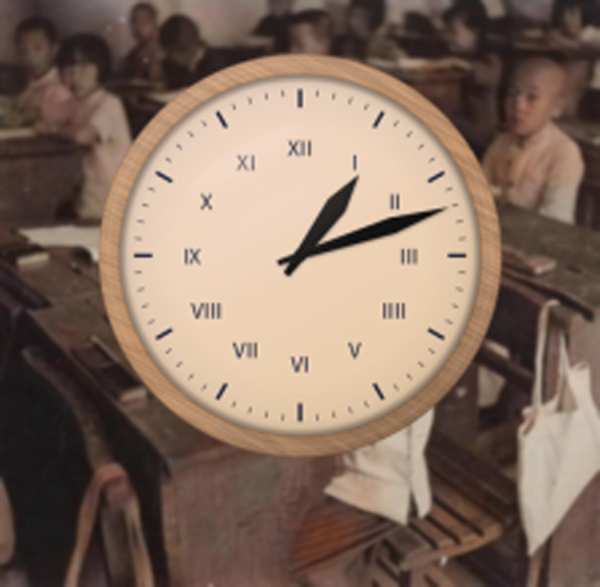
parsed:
1:12
